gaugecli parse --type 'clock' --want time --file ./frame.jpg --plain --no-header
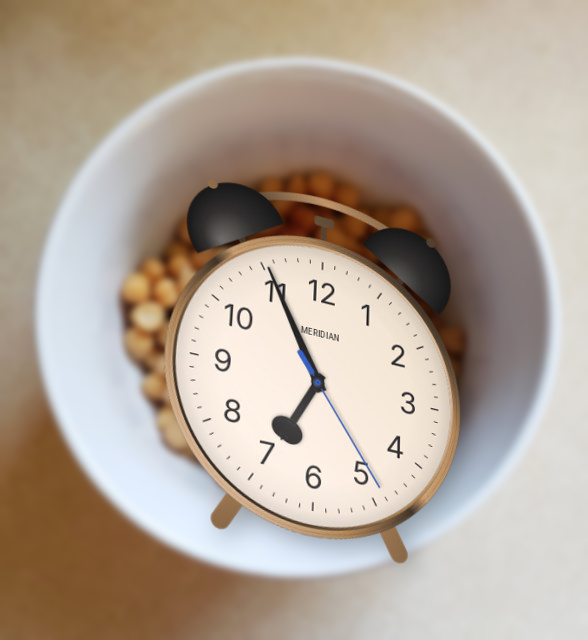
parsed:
6:55:24
